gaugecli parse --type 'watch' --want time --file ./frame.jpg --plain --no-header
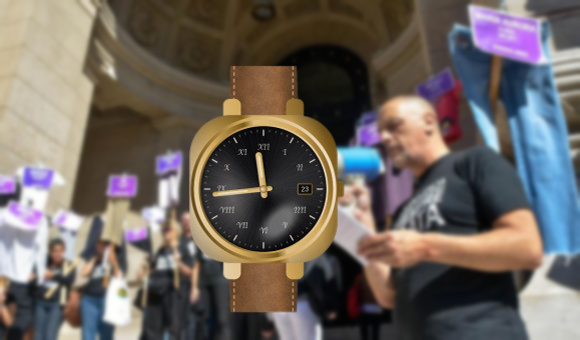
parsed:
11:44
